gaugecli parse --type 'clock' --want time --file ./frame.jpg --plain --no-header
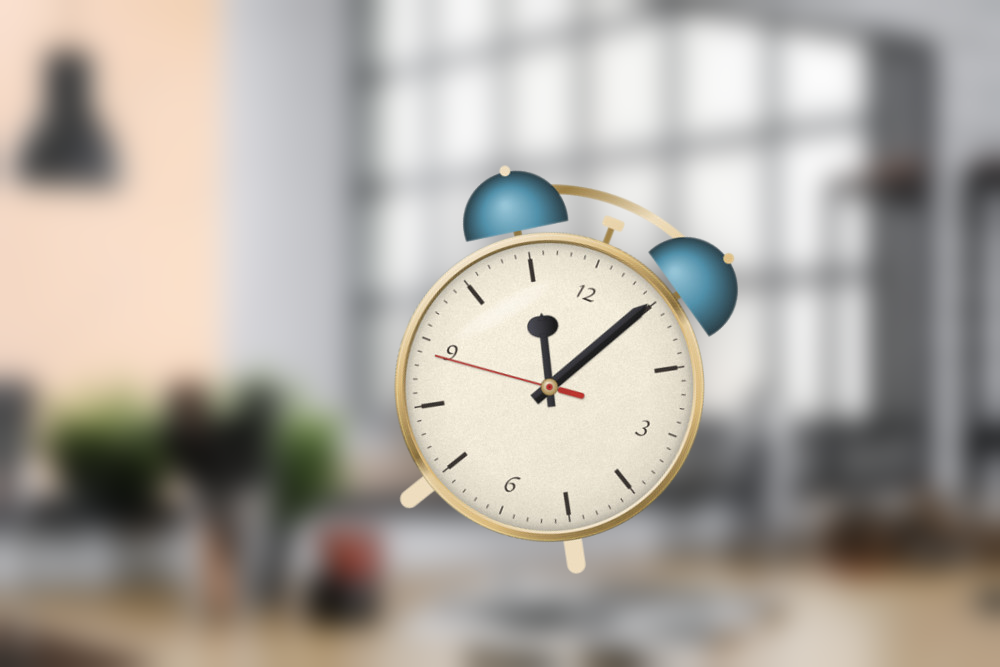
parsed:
11:04:44
